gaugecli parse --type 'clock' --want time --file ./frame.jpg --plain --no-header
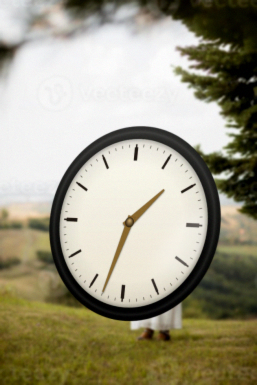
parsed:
1:33
